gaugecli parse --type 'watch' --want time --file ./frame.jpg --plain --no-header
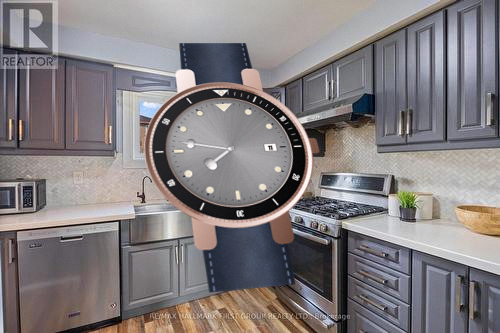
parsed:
7:47
